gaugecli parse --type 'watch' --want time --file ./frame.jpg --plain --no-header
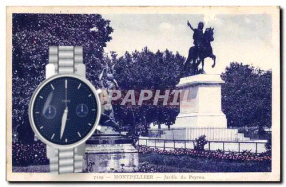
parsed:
6:32
